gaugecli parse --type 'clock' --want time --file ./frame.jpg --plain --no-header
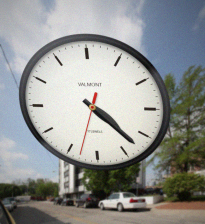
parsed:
4:22:33
